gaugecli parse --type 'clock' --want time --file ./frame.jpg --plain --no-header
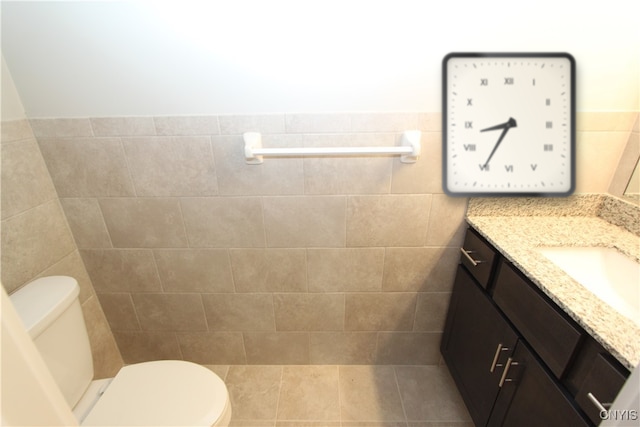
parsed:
8:35
